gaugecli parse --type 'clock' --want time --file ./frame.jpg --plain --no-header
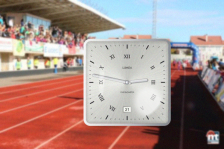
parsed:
2:47
